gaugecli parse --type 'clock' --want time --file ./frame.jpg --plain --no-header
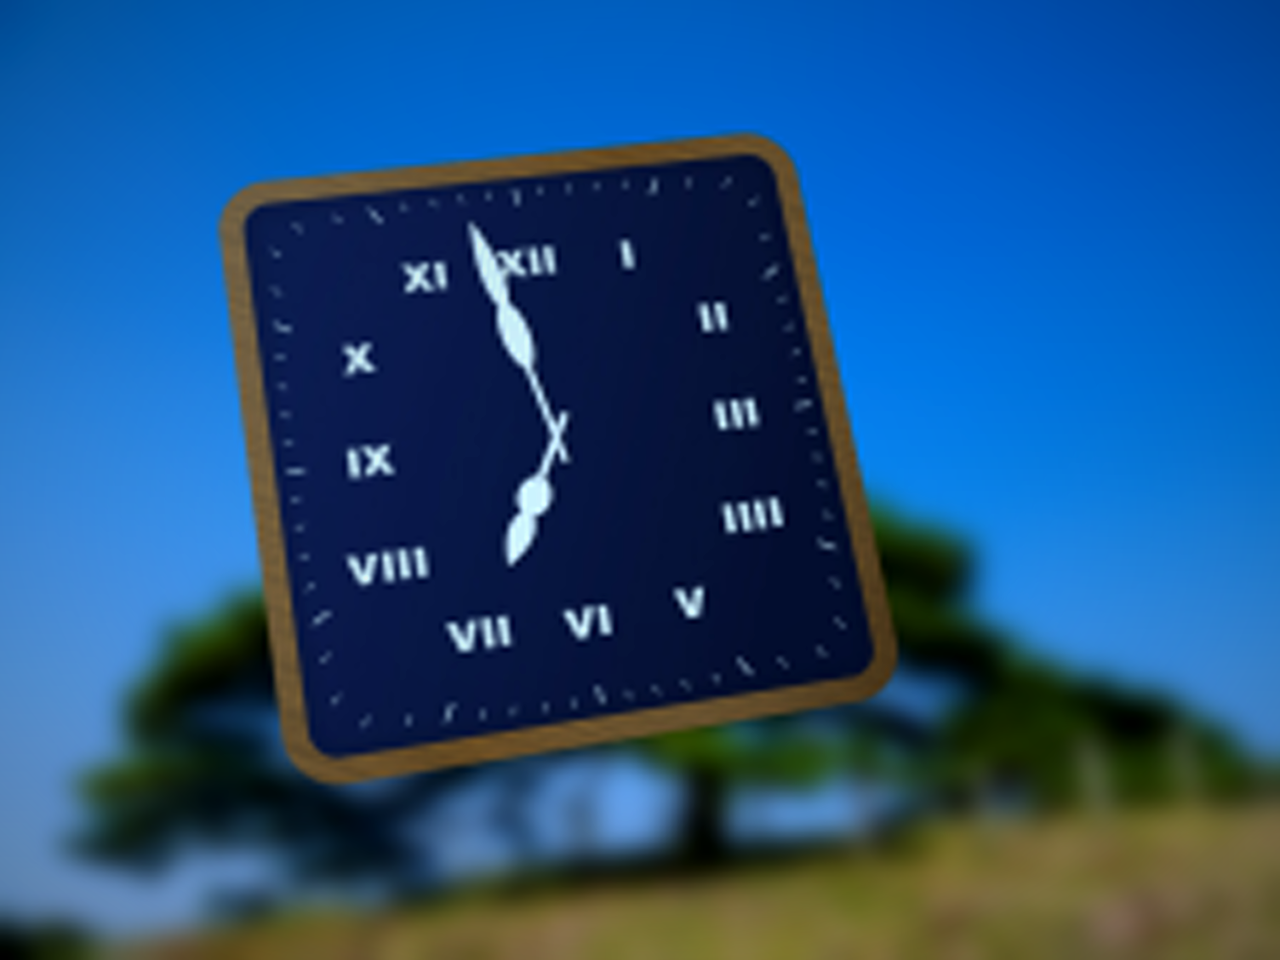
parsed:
6:58
